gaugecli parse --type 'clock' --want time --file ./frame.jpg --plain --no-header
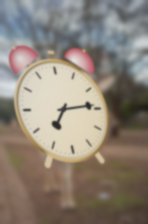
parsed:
7:14
